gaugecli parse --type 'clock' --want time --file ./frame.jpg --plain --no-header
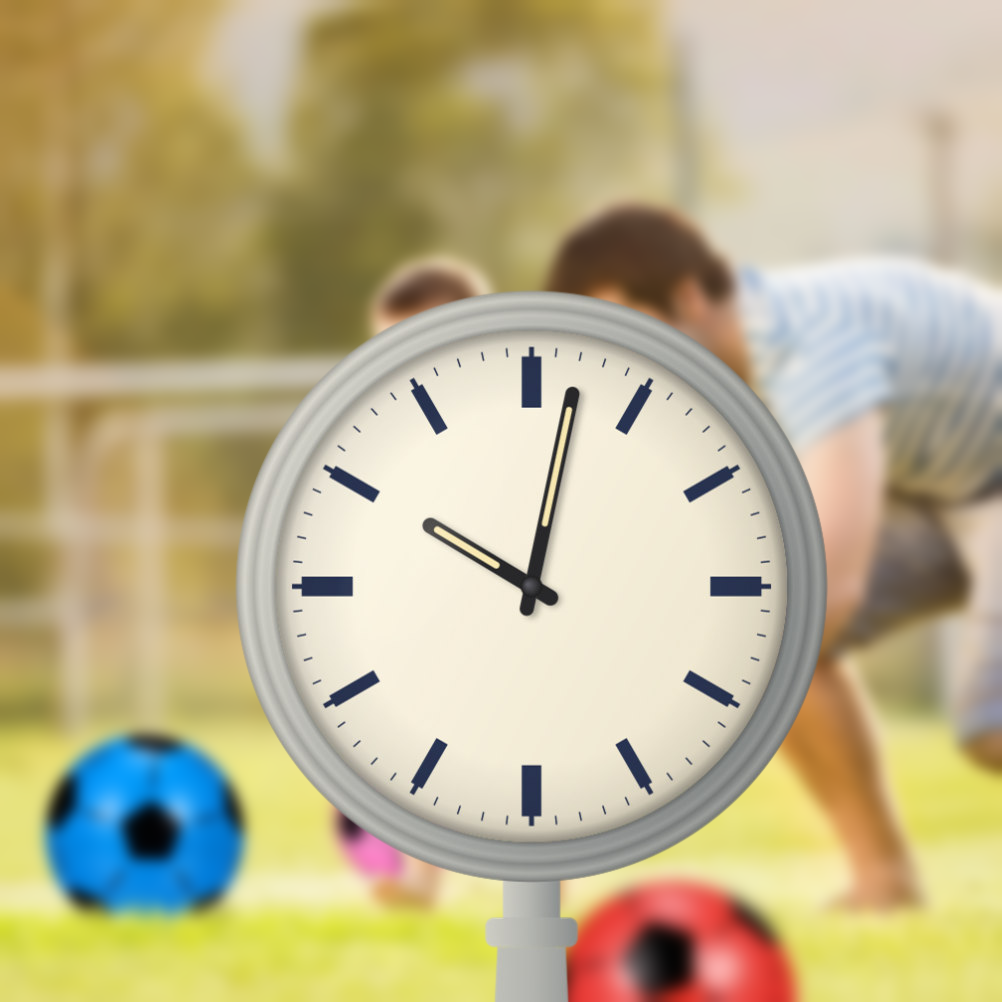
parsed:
10:02
